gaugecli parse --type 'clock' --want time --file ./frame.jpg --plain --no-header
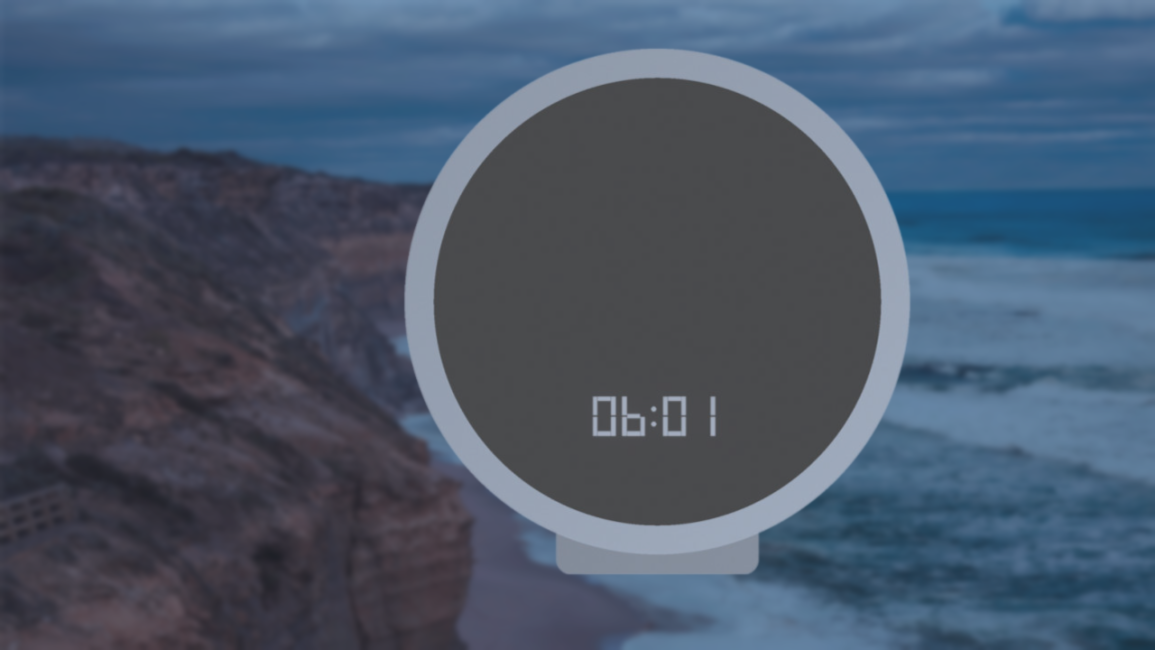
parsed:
6:01
